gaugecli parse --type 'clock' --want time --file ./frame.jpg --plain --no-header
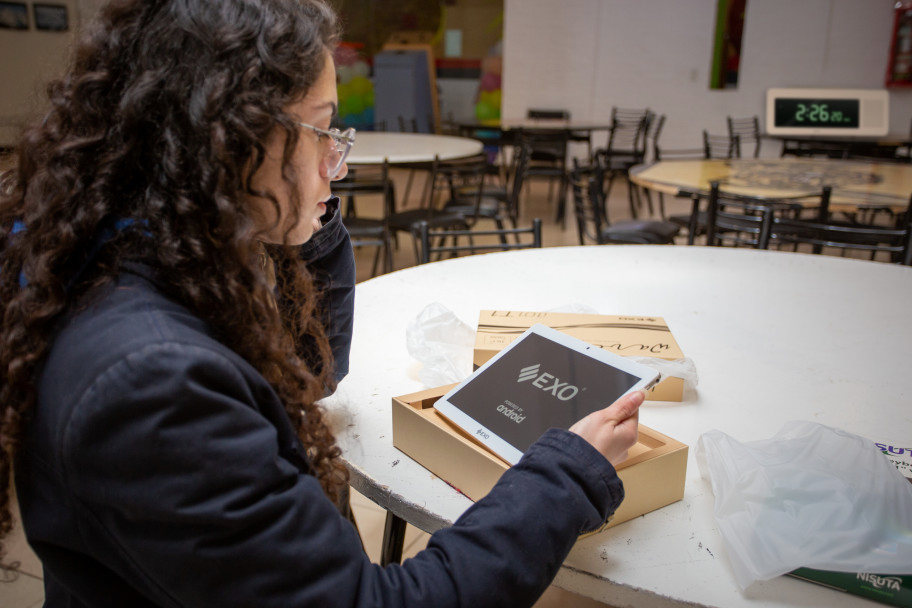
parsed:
2:26
